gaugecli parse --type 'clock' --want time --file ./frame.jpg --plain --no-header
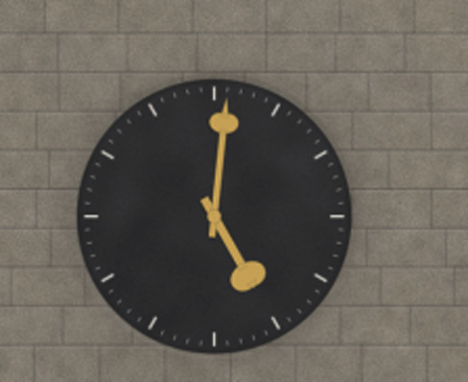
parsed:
5:01
